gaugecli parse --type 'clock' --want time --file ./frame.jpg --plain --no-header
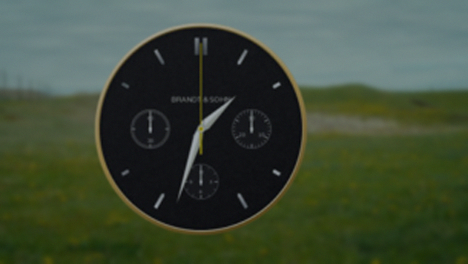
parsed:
1:33
